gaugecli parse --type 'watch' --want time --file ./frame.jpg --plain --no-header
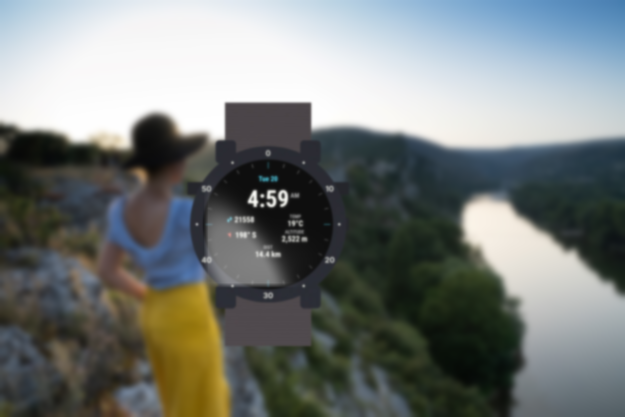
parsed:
4:59
